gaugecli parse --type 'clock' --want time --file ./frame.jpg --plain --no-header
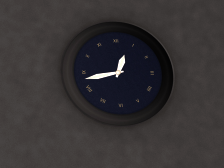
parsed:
12:43
